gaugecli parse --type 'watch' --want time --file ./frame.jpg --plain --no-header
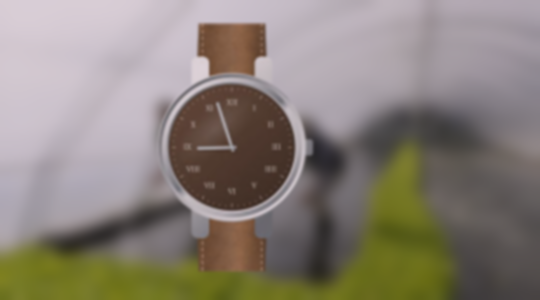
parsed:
8:57
